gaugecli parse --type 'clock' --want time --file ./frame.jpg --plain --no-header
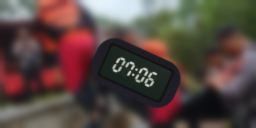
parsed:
7:06
